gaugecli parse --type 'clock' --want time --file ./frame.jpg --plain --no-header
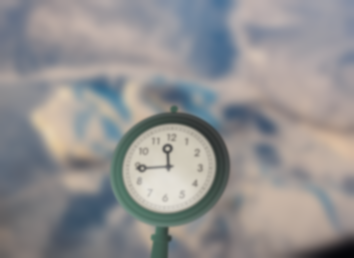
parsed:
11:44
